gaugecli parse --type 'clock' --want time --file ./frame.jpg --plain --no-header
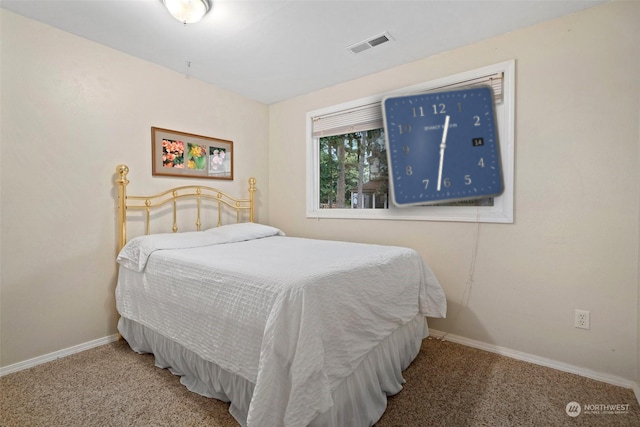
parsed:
12:32
